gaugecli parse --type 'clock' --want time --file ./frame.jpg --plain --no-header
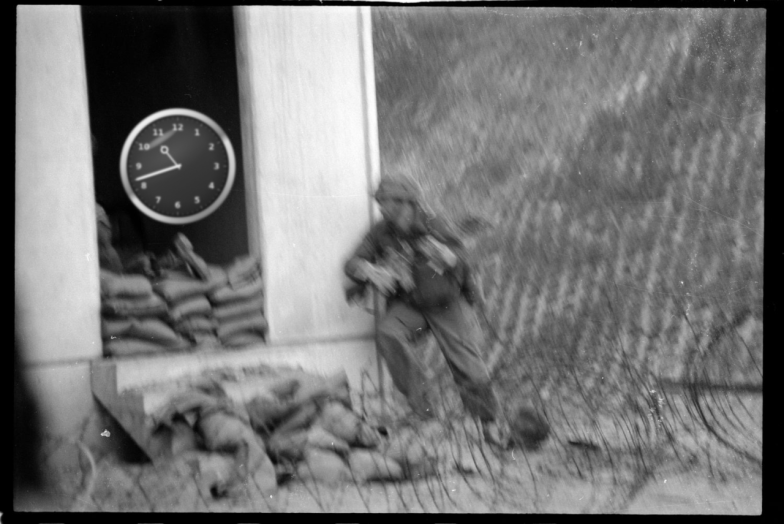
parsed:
10:42
